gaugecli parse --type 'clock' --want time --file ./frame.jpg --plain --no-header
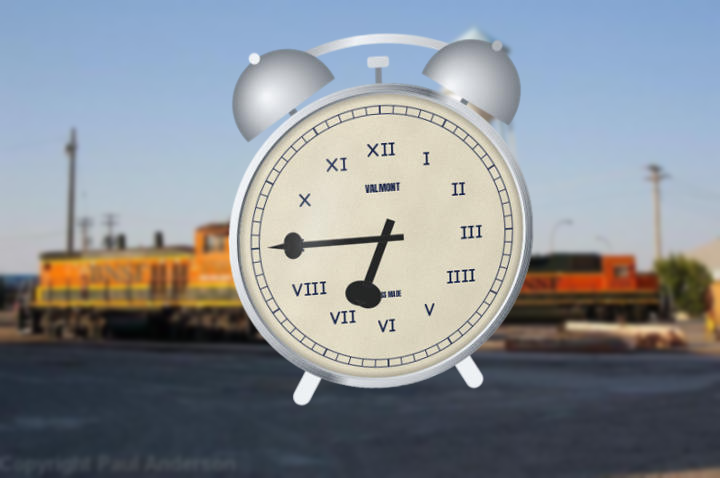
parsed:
6:45
